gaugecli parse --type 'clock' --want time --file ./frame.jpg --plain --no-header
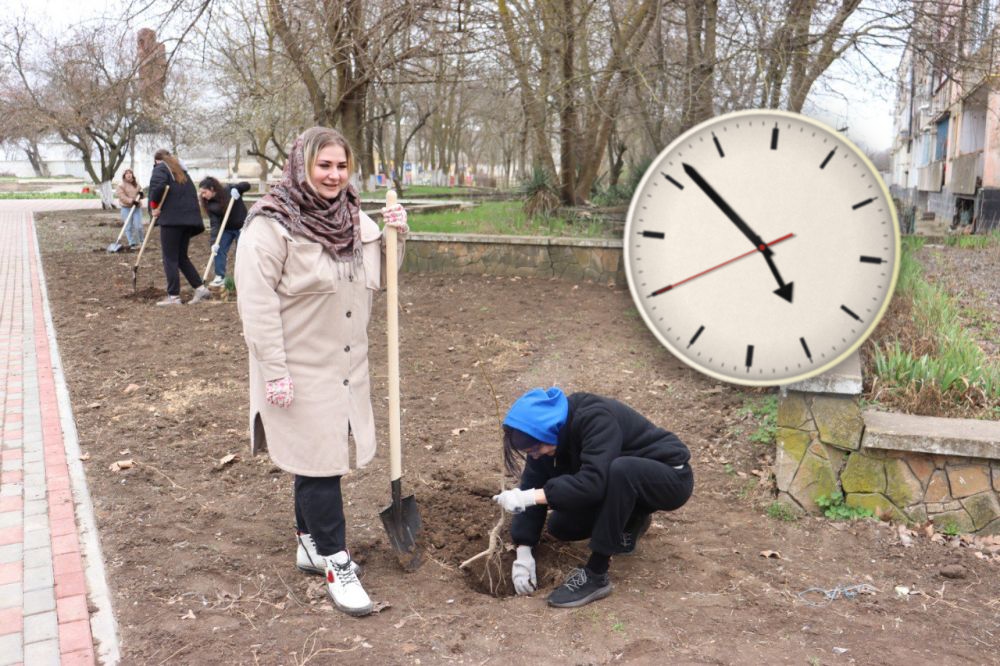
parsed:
4:51:40
